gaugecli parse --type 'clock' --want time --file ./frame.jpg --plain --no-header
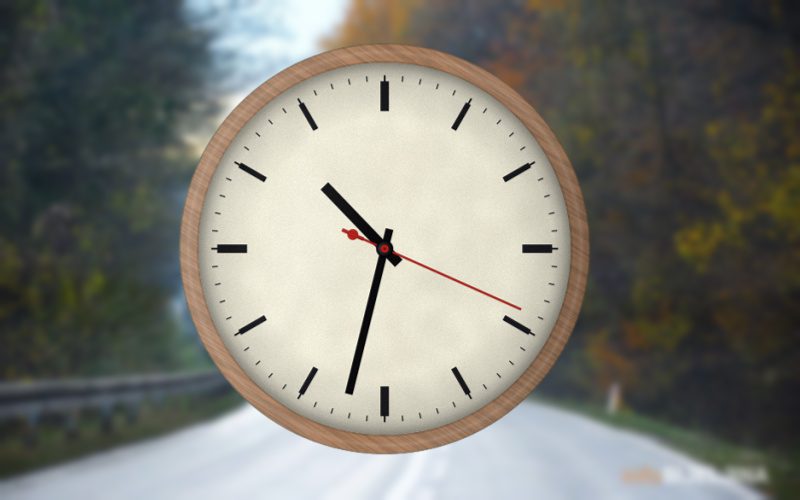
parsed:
10:32:19
